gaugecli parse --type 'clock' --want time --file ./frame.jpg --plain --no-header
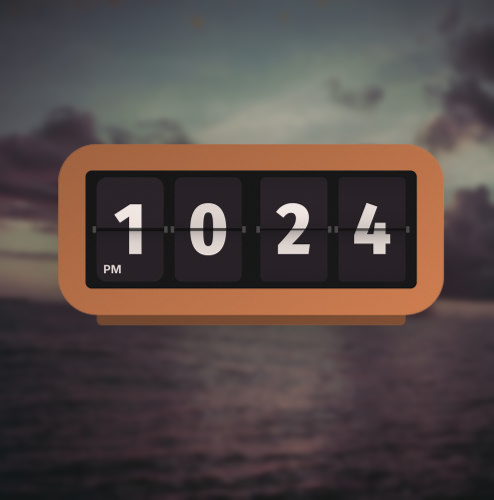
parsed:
10:24
